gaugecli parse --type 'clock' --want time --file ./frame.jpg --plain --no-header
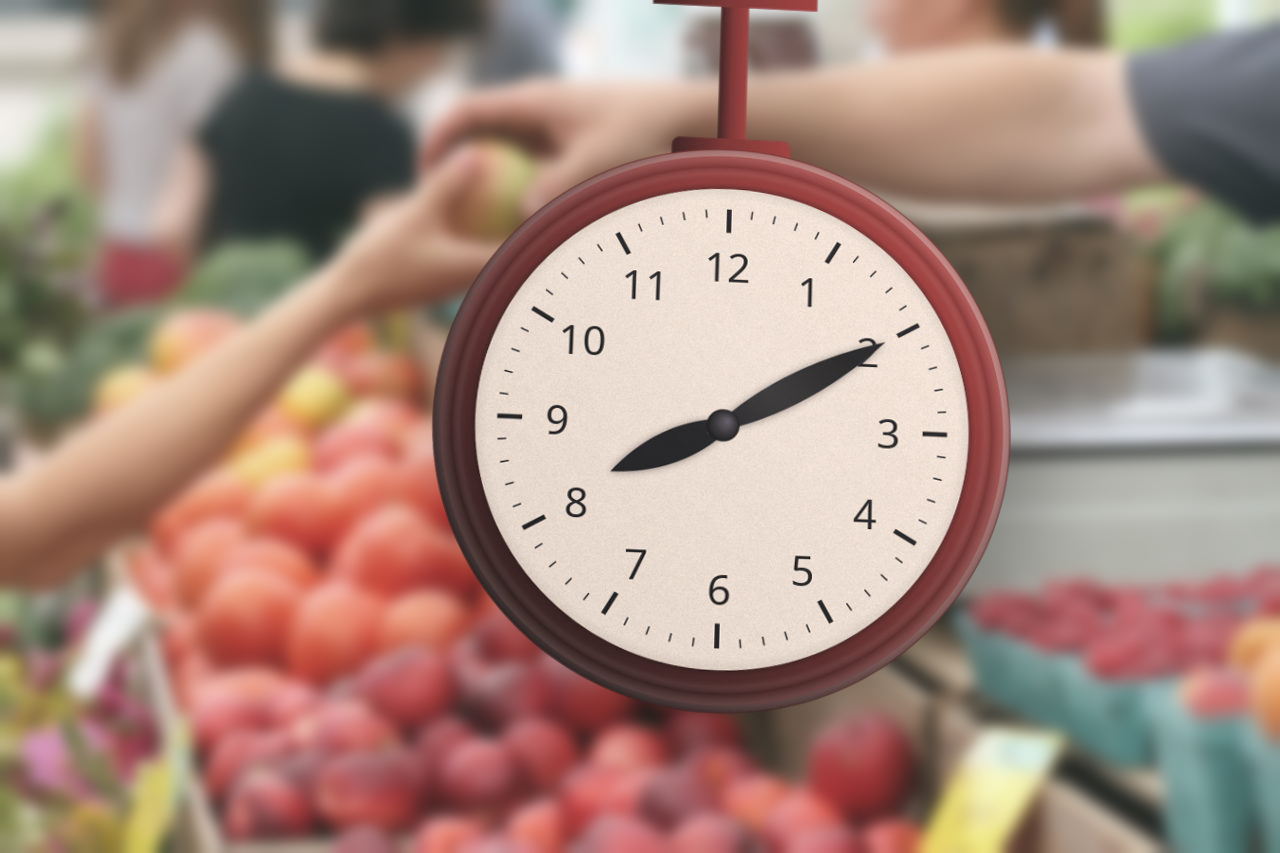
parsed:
8:10
